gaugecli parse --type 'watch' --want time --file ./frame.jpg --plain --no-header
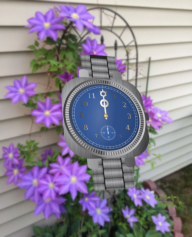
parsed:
12:00
